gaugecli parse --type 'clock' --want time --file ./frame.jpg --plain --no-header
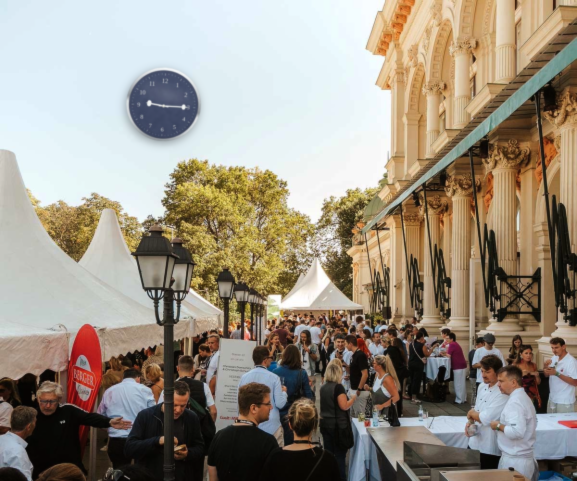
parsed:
9:15
